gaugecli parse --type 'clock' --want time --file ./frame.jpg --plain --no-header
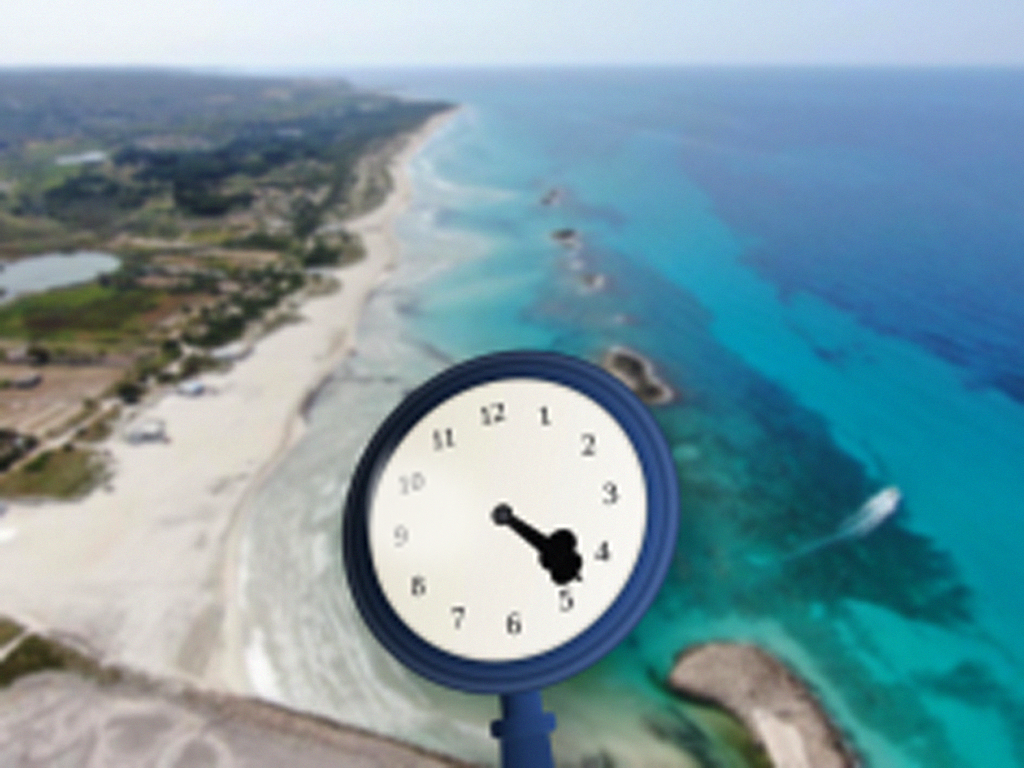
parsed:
4:23
